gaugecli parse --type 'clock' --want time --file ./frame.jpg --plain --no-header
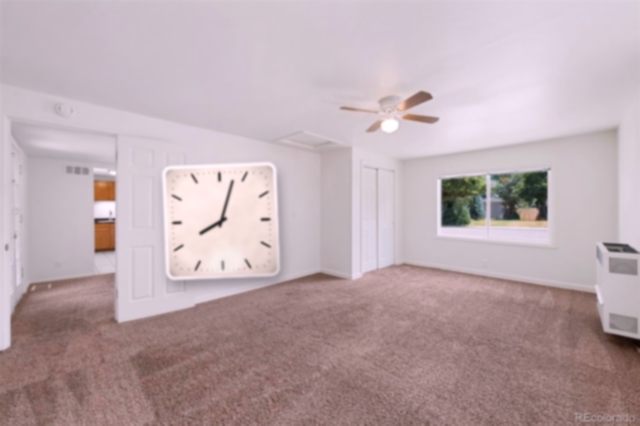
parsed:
8:03
